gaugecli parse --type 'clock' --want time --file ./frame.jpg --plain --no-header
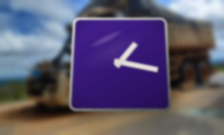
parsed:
1:17
